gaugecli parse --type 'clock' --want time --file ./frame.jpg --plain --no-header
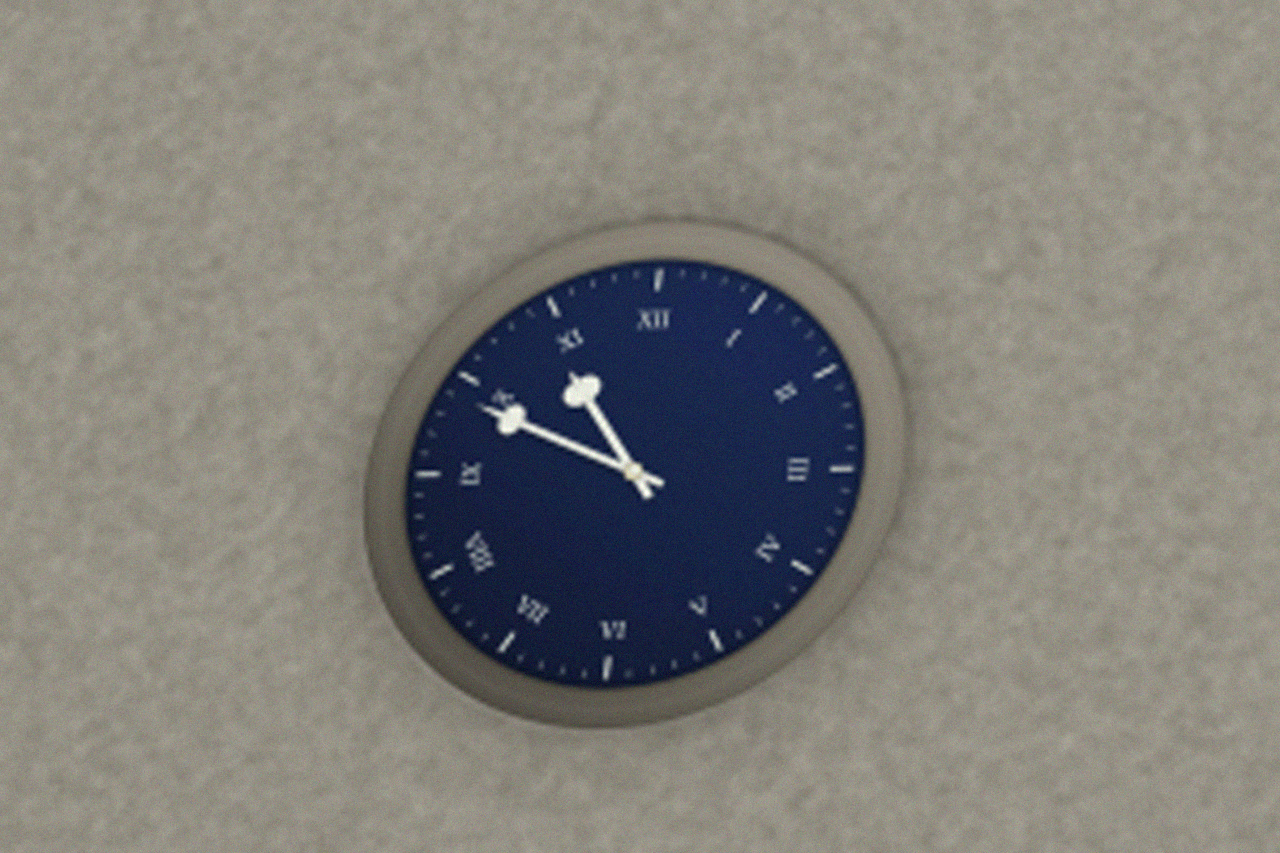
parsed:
10:49
